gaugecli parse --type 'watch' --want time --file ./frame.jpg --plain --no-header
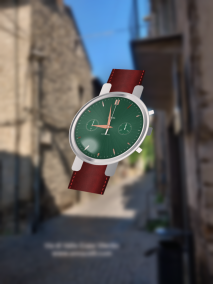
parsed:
8:58
